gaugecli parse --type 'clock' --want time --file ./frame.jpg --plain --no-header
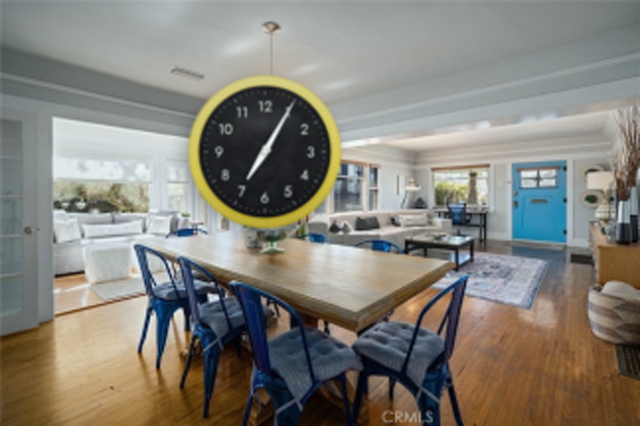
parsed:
7:05
